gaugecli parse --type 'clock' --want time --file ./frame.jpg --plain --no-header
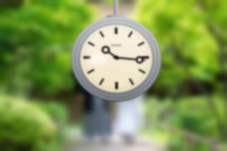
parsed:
10:16
